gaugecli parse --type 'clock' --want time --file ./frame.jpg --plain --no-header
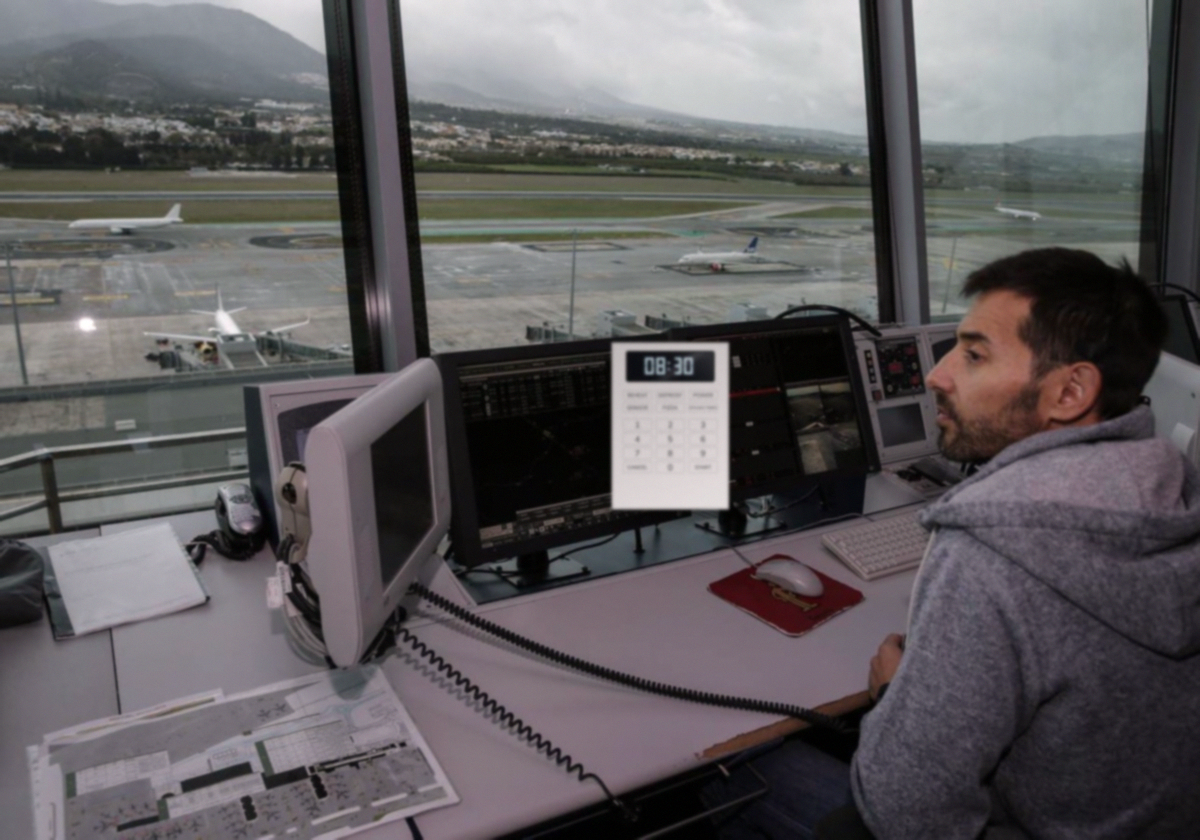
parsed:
8:30
